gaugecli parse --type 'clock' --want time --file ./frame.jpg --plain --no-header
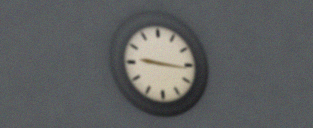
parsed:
9:16
